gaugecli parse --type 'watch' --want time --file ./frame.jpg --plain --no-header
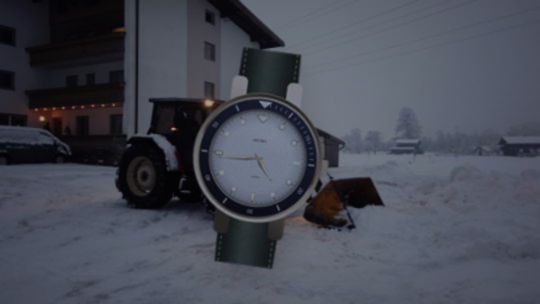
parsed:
4:44
